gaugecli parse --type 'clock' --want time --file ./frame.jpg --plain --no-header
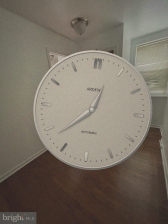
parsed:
12:38
